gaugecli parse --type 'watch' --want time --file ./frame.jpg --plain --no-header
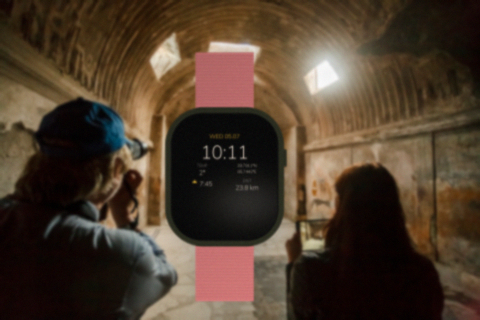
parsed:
10:11
